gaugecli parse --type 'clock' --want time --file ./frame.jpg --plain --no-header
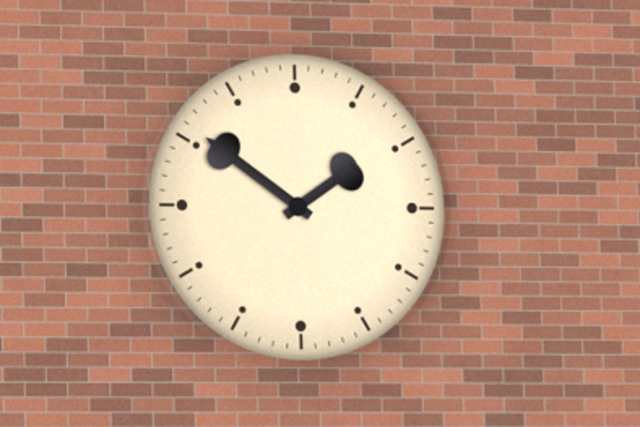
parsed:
1:51
